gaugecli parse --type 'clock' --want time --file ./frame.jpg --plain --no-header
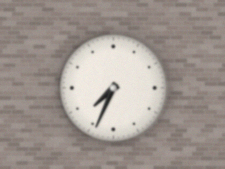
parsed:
7:34
